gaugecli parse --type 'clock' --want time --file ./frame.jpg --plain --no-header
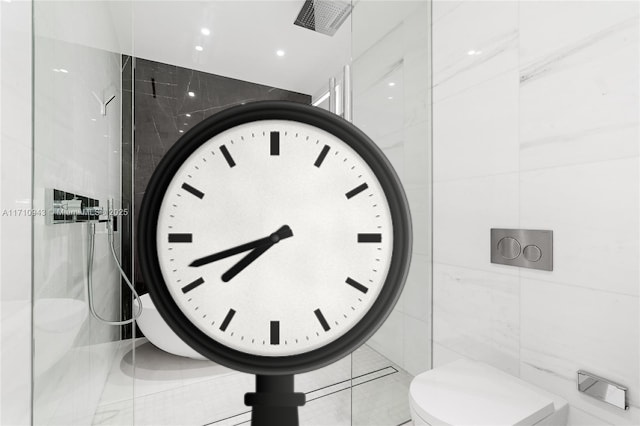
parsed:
7:42
